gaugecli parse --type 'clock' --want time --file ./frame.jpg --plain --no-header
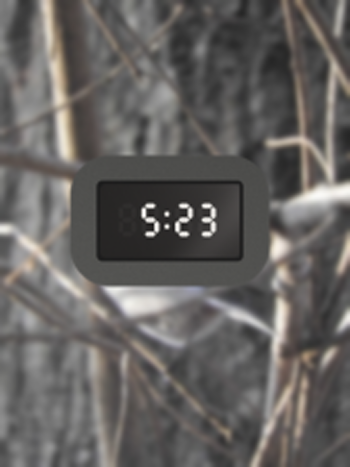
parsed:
5:23
